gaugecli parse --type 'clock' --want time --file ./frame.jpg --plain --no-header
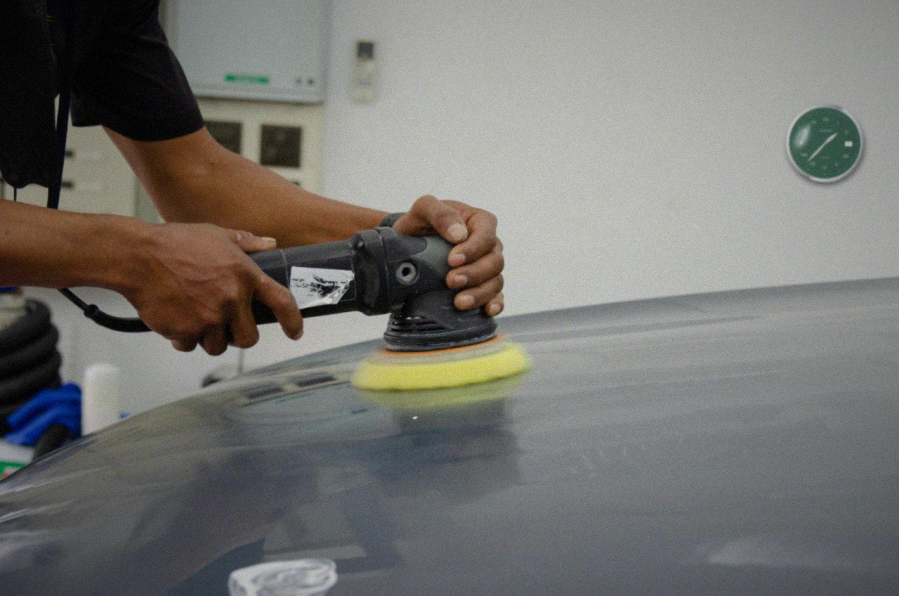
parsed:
1:37
